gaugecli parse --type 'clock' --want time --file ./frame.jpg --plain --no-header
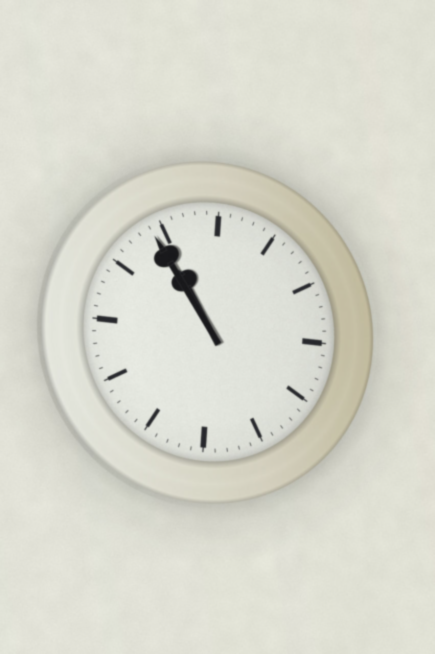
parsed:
10:54
